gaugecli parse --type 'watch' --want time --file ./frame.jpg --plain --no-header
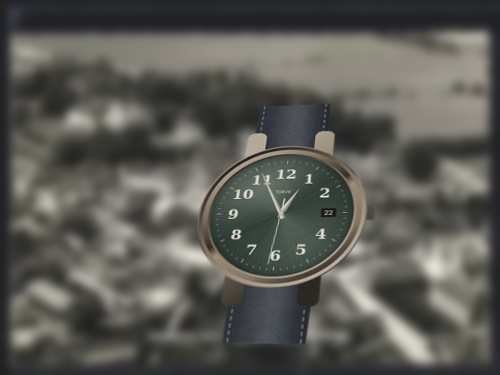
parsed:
12:55:31
